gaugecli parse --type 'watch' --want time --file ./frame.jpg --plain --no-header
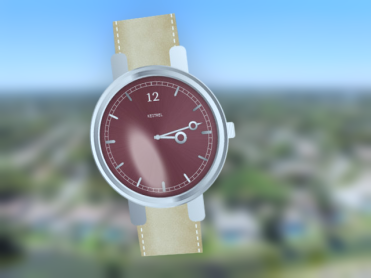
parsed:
3:13
